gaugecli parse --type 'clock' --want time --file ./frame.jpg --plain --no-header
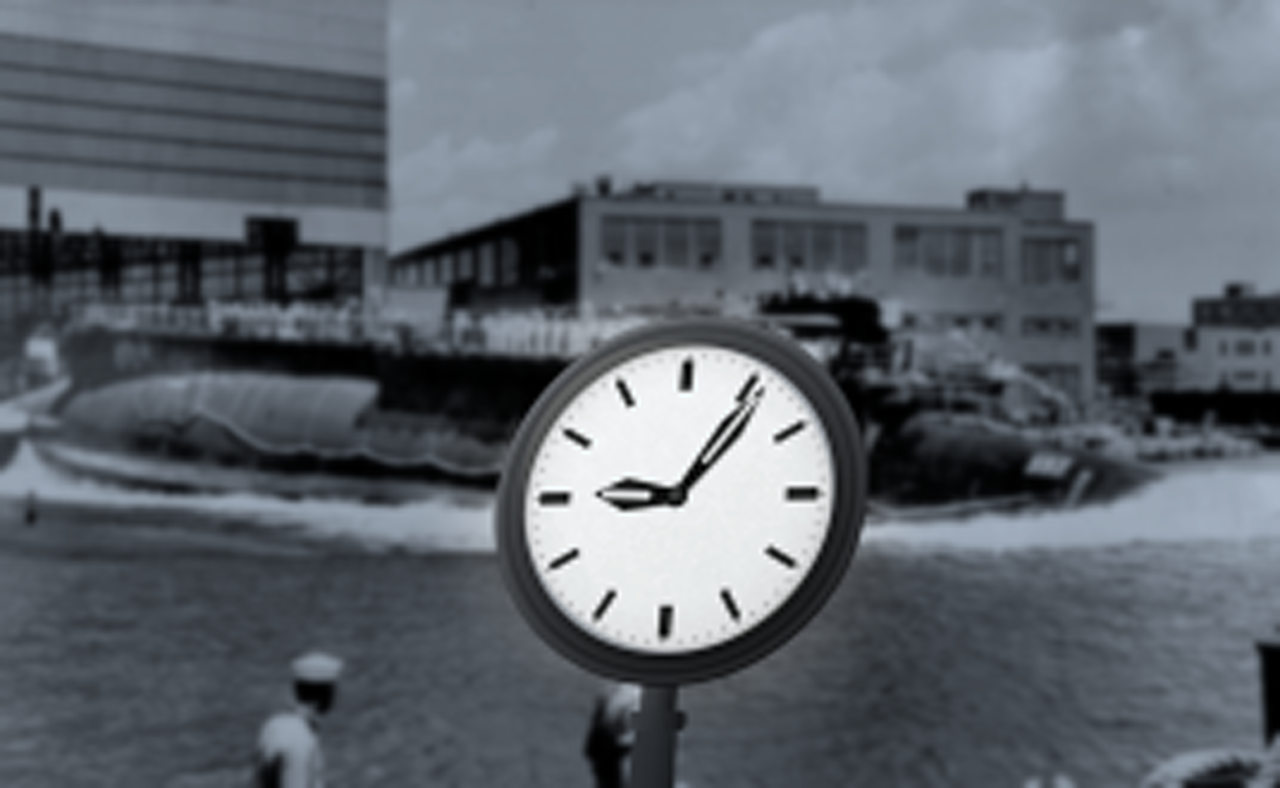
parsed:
9:06
